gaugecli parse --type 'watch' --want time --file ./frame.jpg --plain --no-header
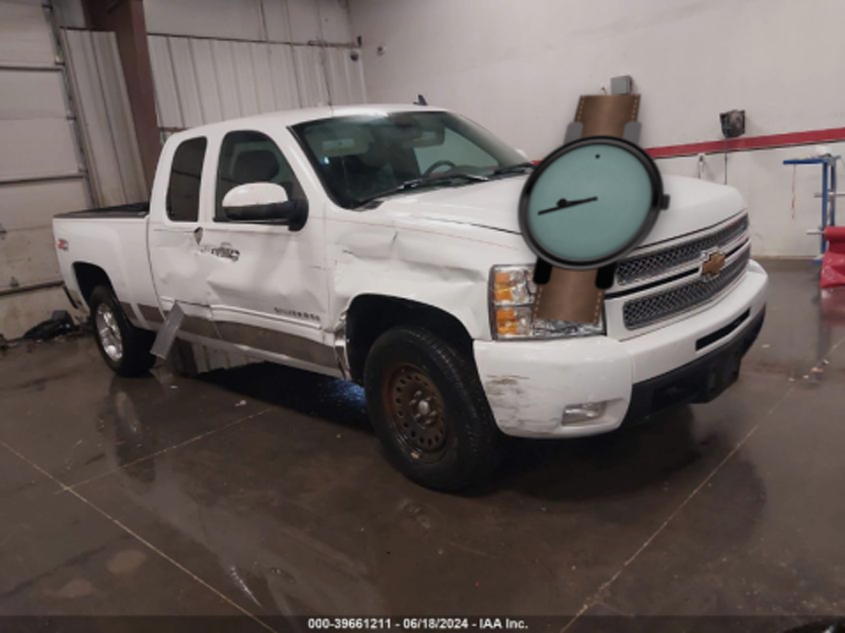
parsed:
8:42
